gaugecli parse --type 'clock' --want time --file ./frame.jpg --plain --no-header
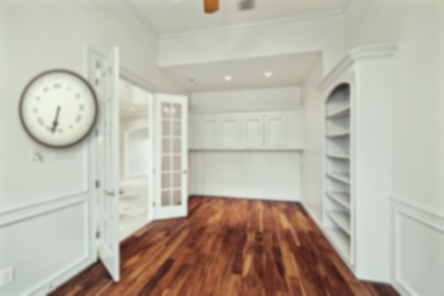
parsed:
6:33
